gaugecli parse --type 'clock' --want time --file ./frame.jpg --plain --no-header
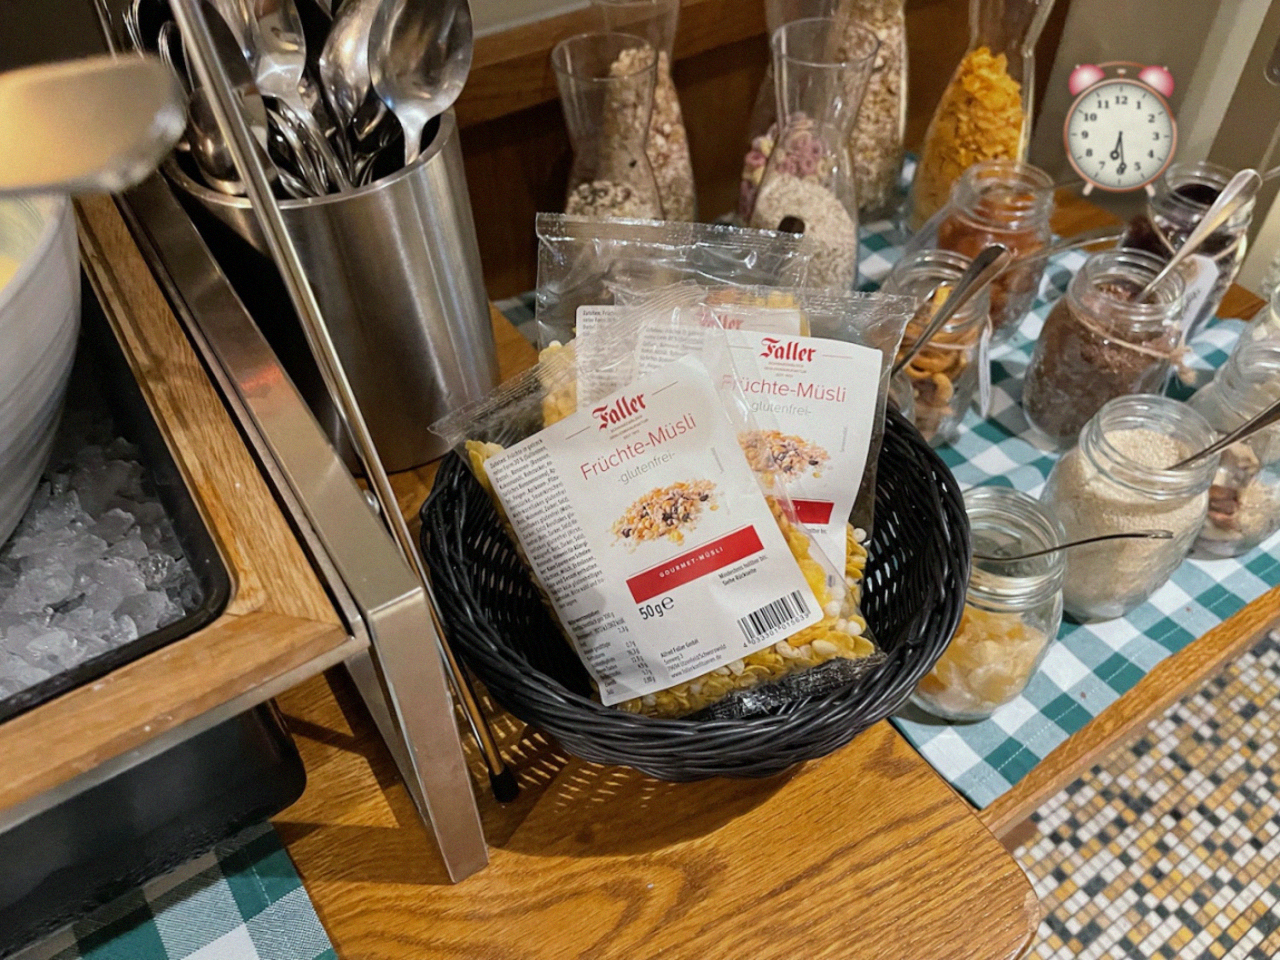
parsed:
6:29
